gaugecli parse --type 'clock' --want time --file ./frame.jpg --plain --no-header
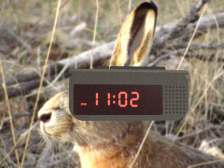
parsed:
11:02
